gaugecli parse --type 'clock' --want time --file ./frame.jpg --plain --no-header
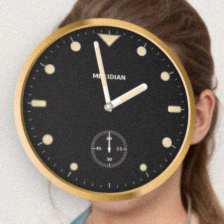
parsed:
1:58
